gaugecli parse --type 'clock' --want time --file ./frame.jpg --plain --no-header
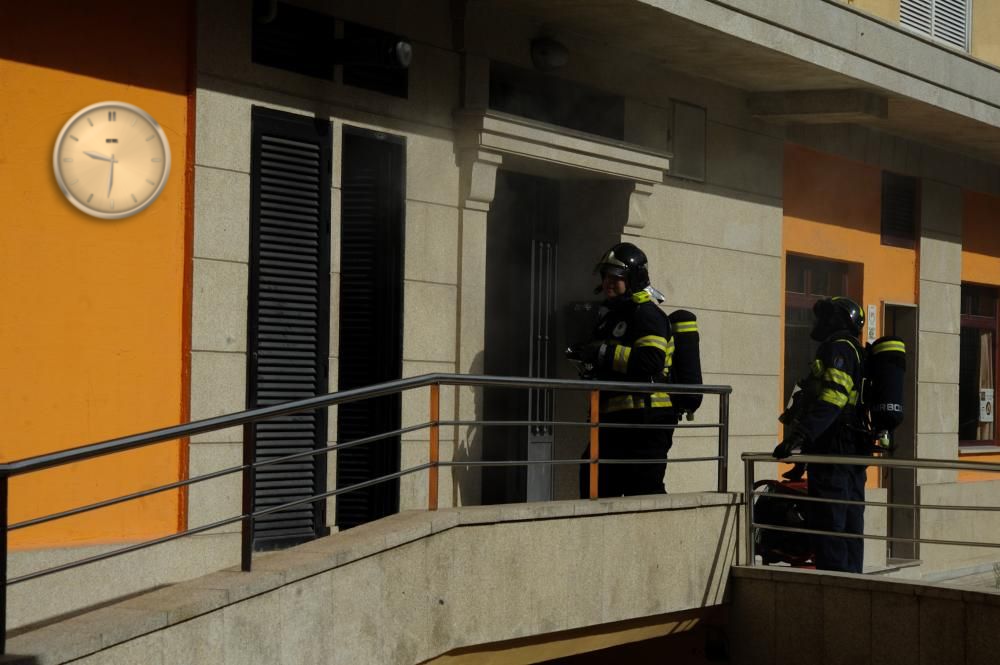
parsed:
9:31
